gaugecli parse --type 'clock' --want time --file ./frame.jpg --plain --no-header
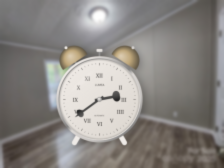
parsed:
2:39
